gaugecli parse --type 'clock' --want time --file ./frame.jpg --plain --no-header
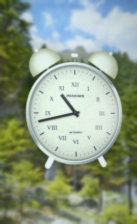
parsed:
10:43
